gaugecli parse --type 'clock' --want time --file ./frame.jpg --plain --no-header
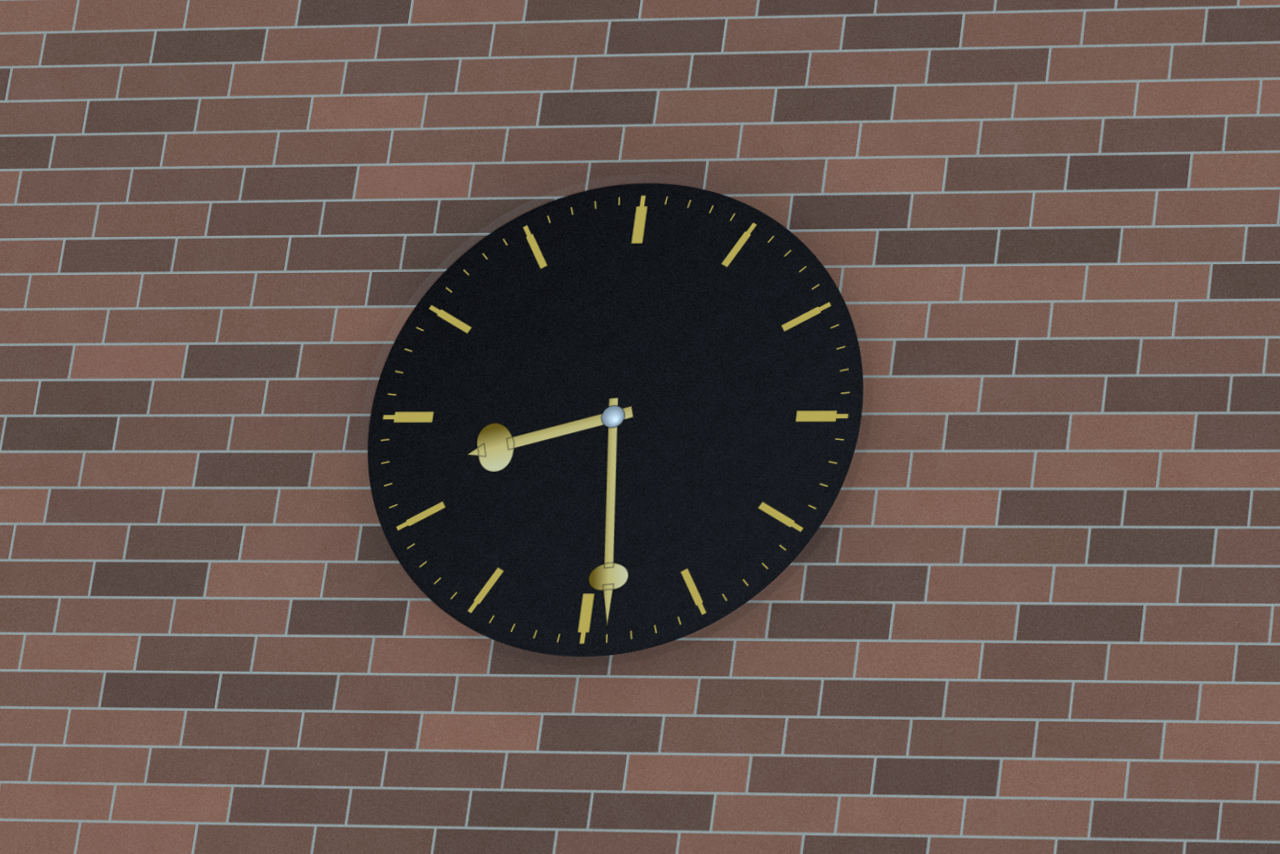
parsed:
8:29
